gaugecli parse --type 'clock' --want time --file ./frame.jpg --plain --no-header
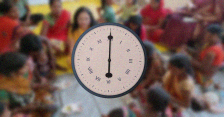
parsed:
6:00
